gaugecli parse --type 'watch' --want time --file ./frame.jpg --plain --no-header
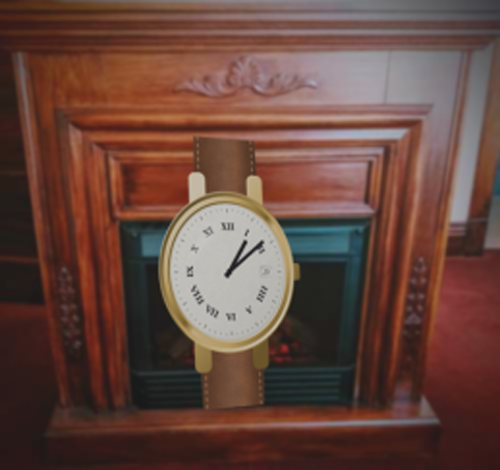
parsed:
1:09
